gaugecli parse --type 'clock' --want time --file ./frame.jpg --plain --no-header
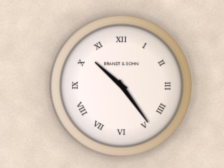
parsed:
10:24
